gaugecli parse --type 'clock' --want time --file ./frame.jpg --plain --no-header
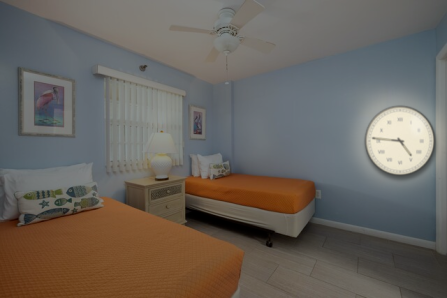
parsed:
4:46
